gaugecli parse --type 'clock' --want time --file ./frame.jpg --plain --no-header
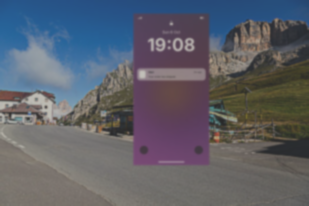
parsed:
19:08
